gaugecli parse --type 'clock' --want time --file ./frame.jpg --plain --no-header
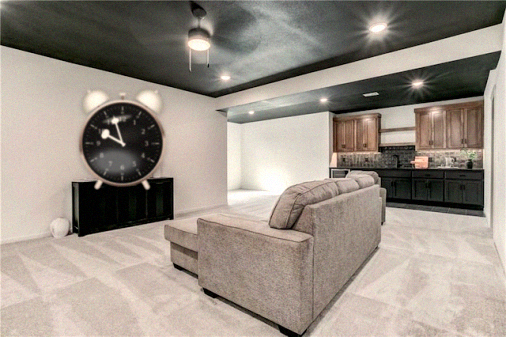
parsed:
9:57
